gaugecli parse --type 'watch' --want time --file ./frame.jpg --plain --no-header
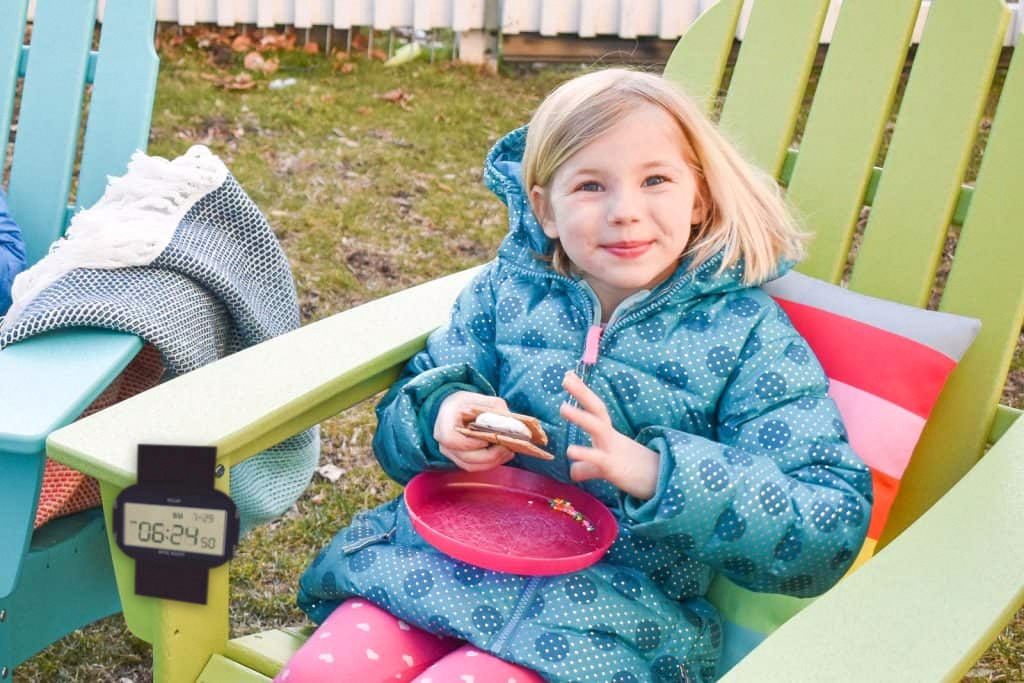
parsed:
6:24:50
